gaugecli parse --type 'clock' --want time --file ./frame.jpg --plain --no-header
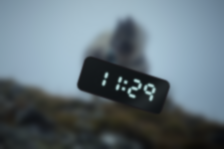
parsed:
11:29
